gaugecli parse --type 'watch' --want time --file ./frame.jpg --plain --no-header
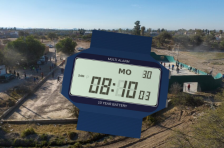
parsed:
8:10:03
